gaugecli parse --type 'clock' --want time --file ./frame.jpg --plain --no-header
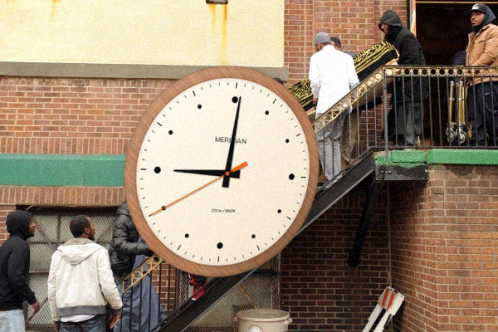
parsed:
9:00:40
